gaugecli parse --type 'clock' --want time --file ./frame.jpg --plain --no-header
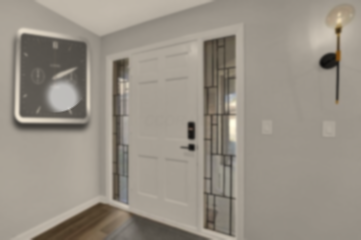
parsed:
2:11
